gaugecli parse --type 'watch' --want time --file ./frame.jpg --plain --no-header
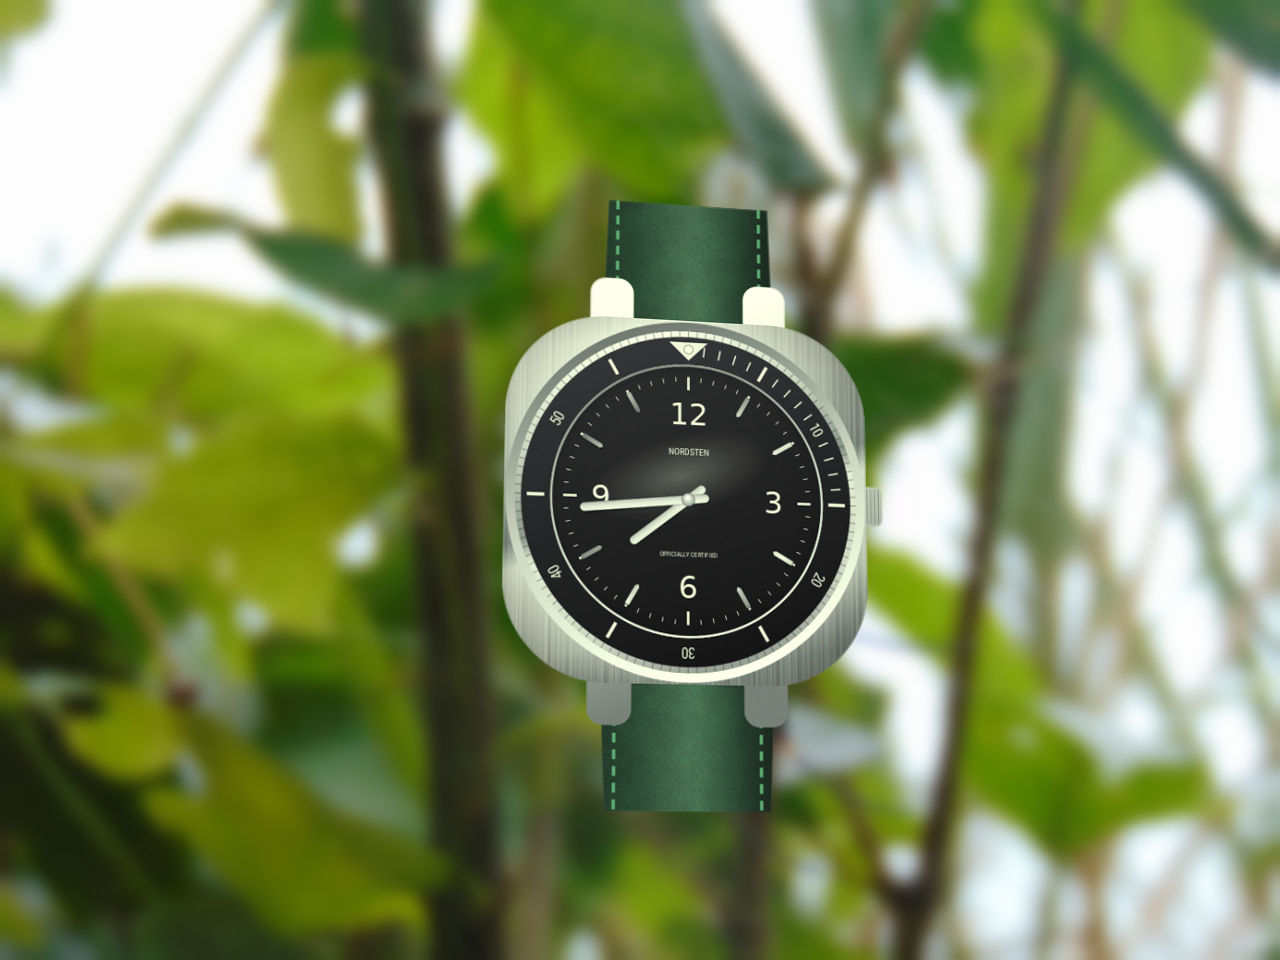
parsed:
7:44
